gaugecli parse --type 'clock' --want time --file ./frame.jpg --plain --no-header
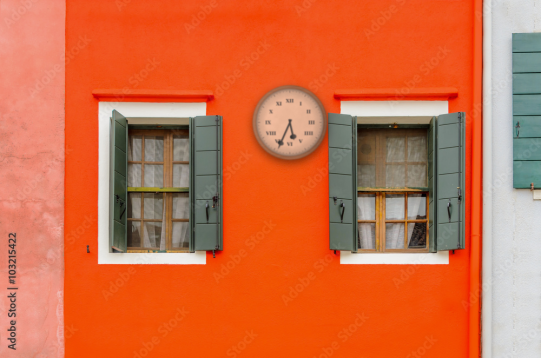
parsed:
5:34
